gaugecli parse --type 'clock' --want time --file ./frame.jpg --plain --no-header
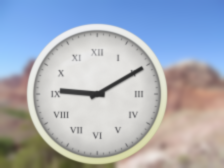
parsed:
9:10
